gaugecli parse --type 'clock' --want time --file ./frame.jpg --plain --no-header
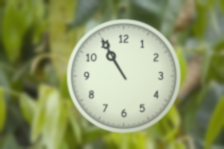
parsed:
10:55
